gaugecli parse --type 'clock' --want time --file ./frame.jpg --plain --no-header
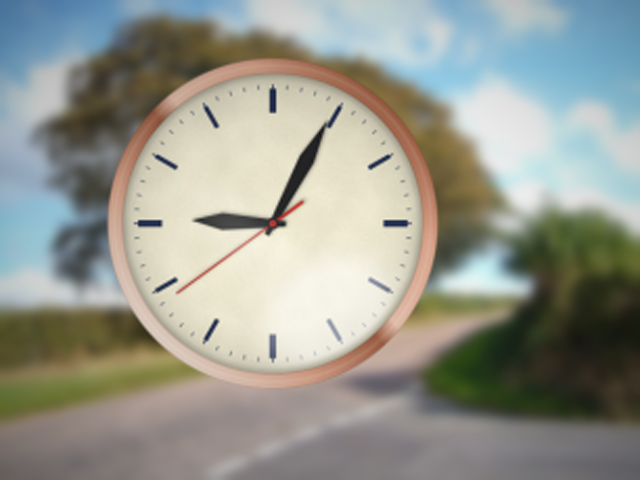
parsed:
9:04:39
